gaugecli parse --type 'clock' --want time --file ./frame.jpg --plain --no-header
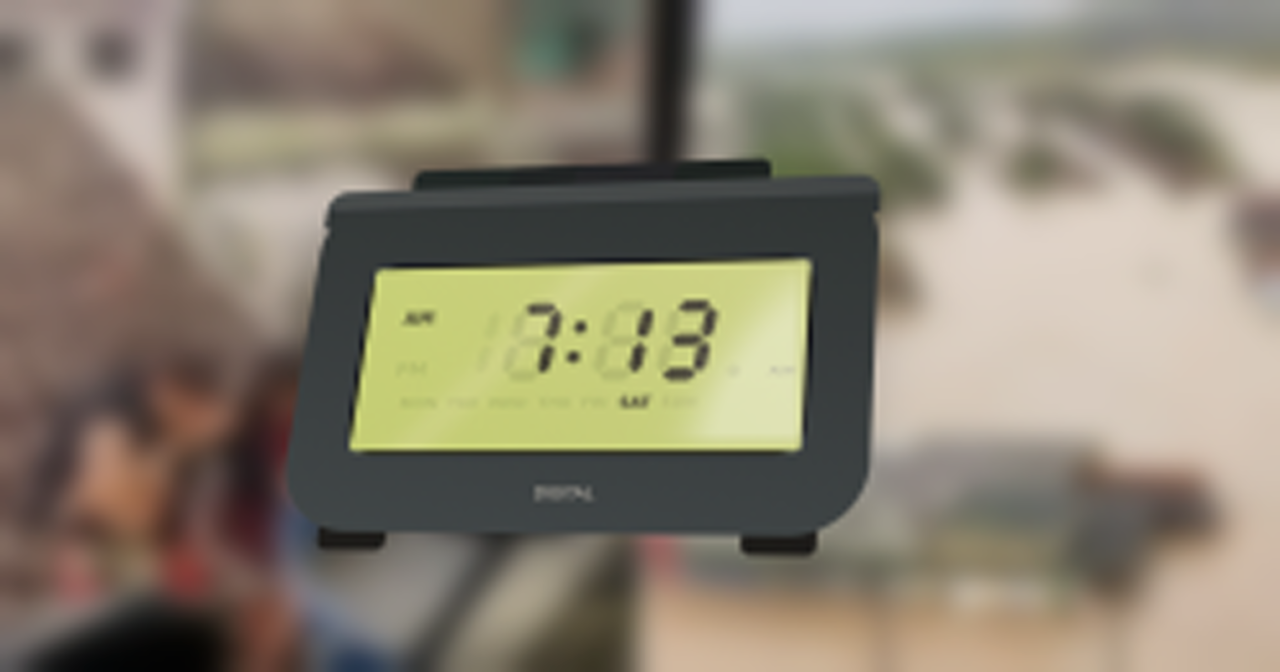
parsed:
7:13
